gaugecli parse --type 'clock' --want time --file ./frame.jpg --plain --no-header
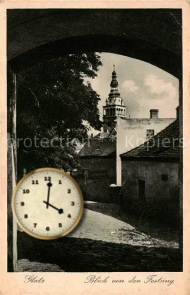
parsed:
4:01
